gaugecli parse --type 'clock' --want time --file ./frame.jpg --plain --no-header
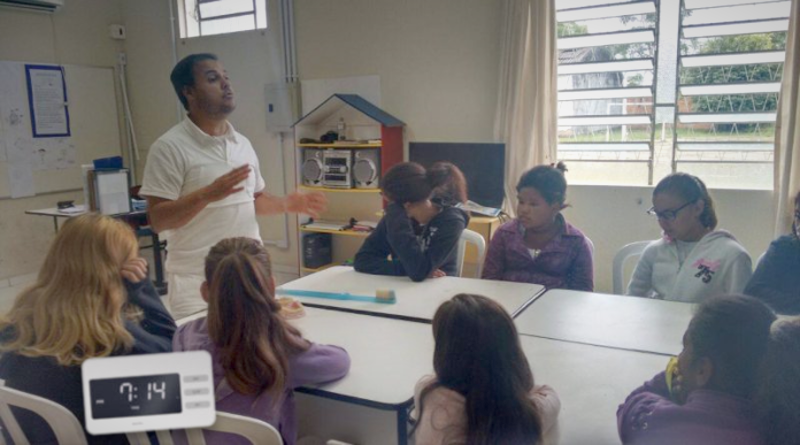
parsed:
7:14
